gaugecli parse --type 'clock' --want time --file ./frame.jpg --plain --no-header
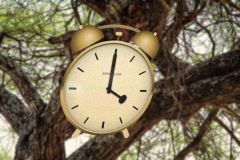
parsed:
4:00
